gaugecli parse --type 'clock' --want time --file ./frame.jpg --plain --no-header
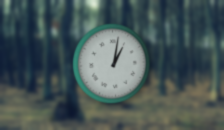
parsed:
1:02
